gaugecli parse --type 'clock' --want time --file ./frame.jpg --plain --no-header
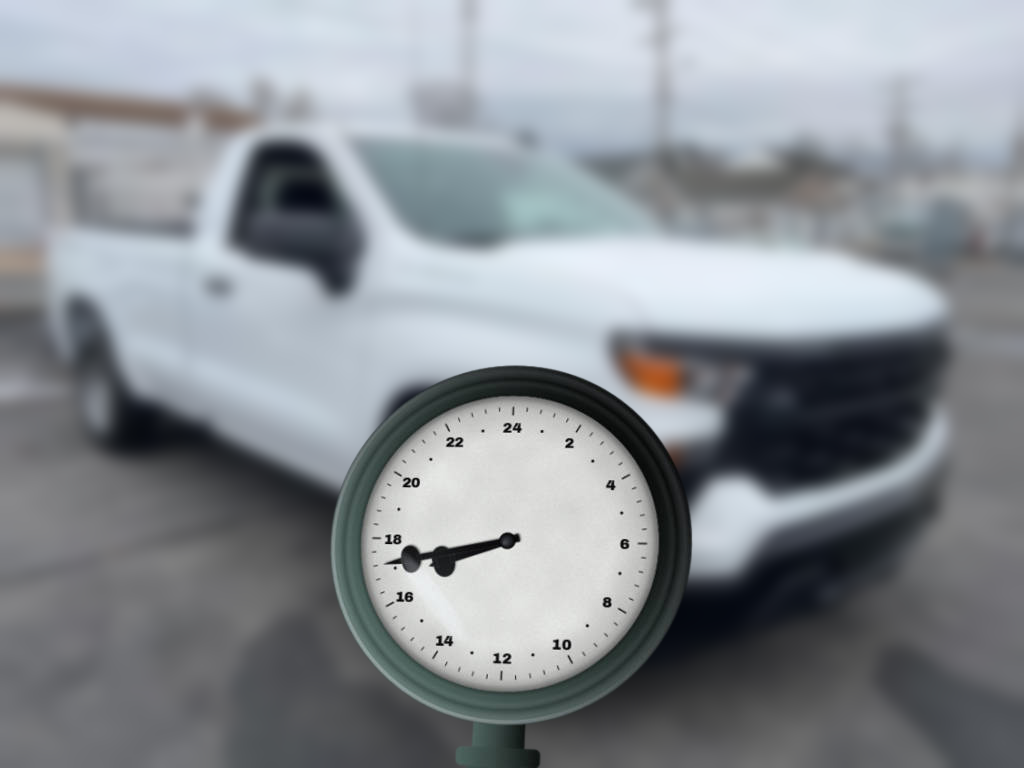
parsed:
16:43
